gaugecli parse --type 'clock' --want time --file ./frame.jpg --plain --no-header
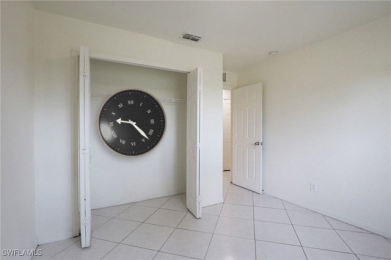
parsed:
9:23
